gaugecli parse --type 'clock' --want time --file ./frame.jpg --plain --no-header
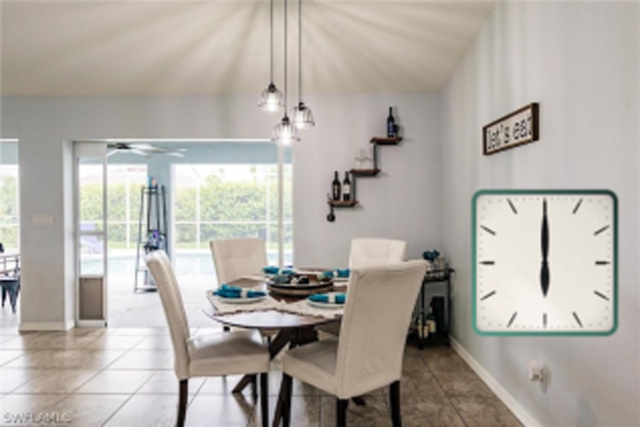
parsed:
6:00
